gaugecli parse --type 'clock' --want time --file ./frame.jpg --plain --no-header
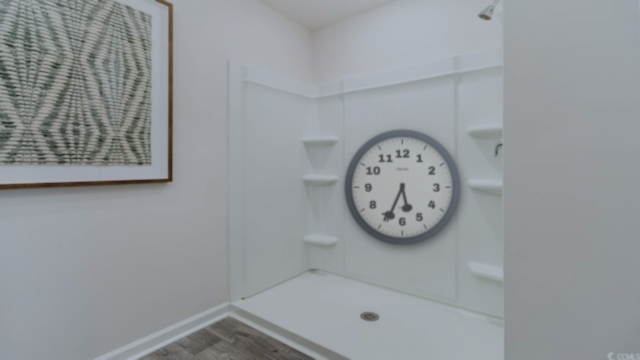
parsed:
5:34
